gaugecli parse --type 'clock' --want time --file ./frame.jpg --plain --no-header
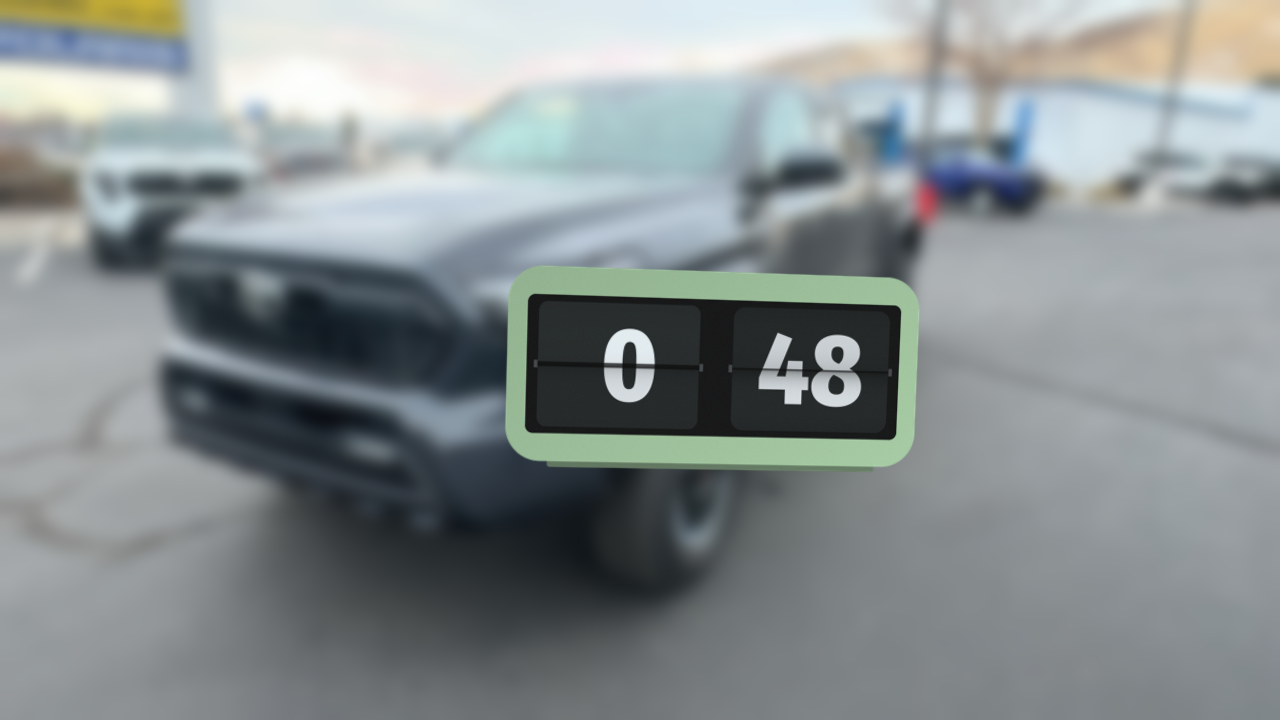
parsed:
0:48
